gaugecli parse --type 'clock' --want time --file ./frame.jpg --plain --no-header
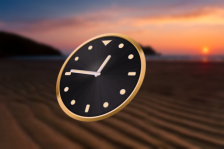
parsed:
12:46
